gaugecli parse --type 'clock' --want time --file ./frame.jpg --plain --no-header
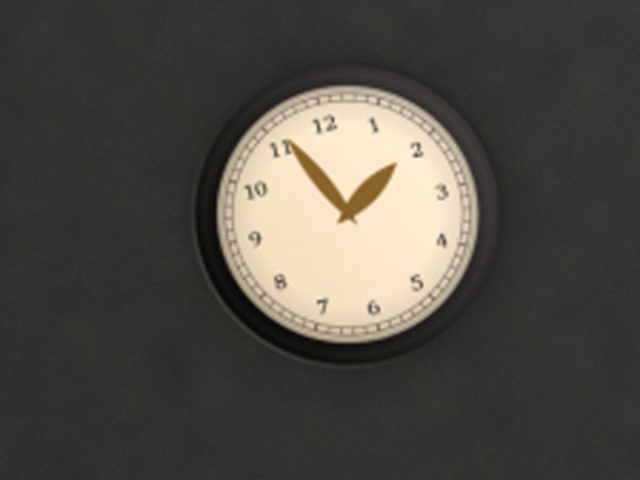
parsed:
1:56
